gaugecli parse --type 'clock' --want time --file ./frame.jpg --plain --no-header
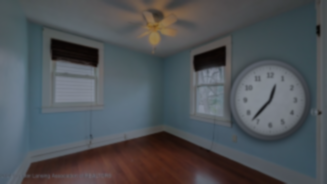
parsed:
12:37
